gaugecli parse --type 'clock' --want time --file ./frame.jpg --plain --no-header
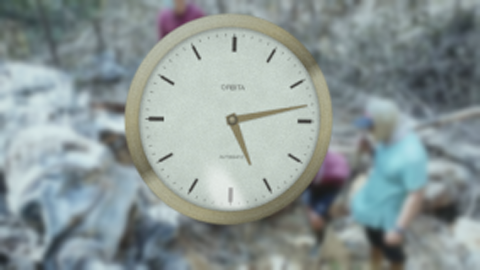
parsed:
5:13
